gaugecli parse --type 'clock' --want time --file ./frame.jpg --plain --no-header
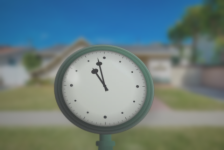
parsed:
10:58
